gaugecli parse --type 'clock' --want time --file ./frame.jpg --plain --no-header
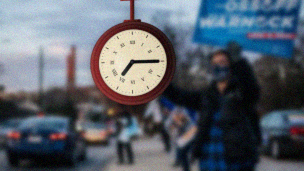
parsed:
7:15
